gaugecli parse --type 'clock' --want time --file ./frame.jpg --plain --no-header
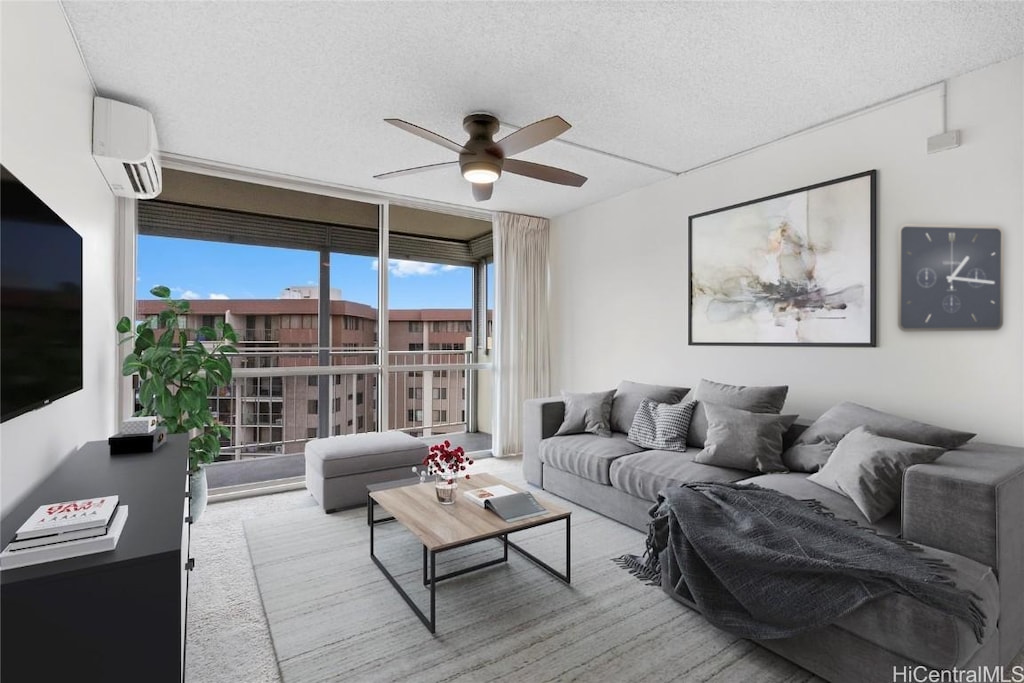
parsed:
1:16
